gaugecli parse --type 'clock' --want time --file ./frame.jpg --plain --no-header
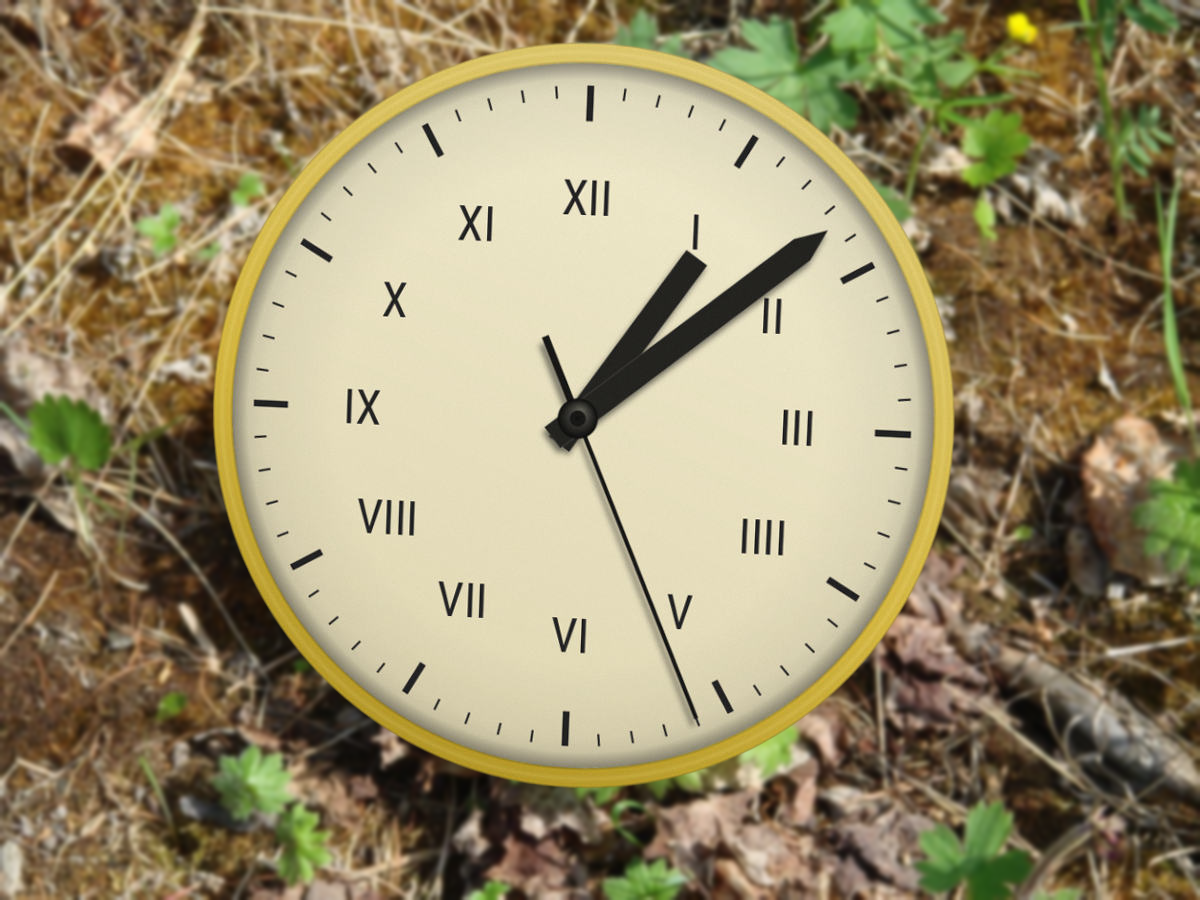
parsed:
1:08:26
